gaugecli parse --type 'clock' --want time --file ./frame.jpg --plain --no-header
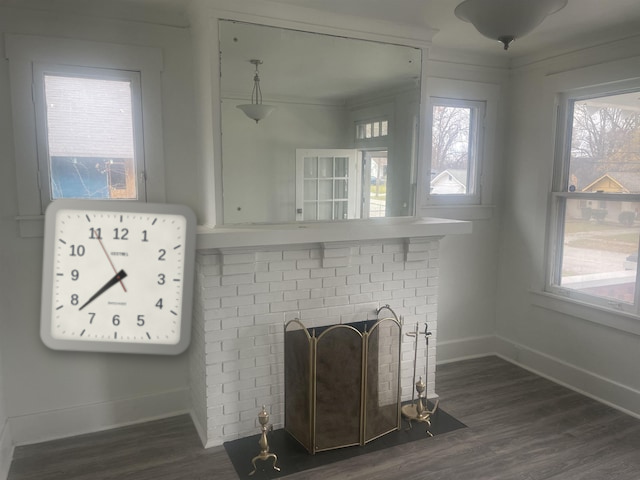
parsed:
7:37:55
